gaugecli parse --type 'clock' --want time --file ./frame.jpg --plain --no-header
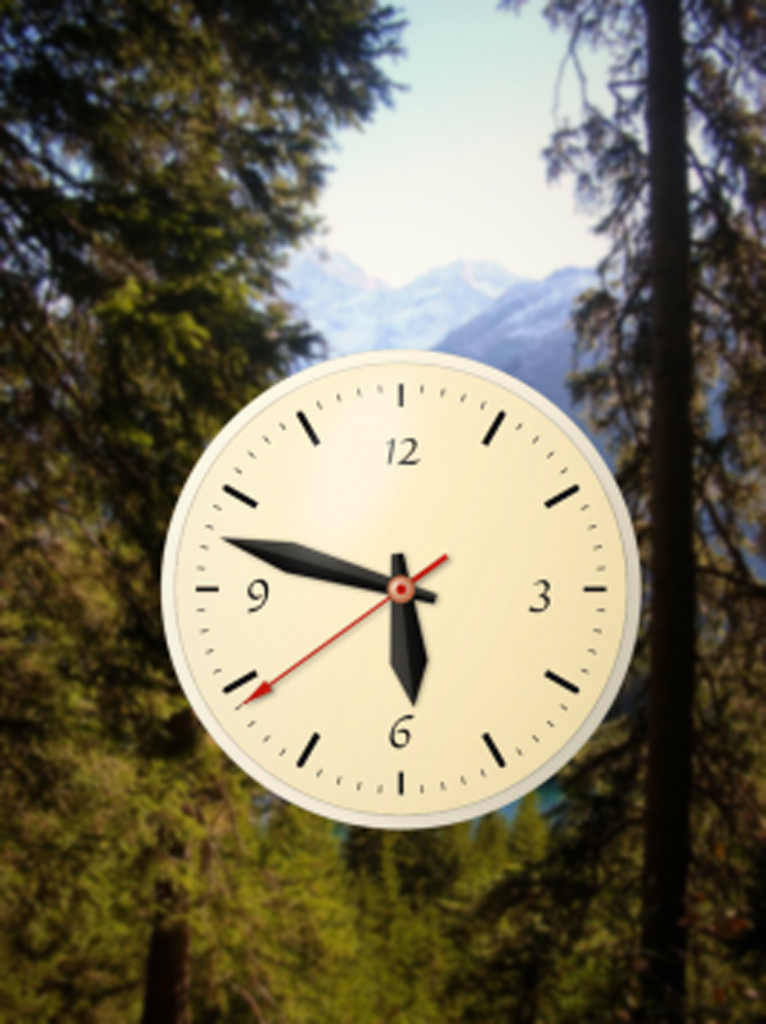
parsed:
5:47:39
